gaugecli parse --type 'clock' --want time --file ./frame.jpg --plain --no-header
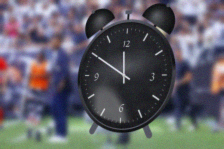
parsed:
11:50
